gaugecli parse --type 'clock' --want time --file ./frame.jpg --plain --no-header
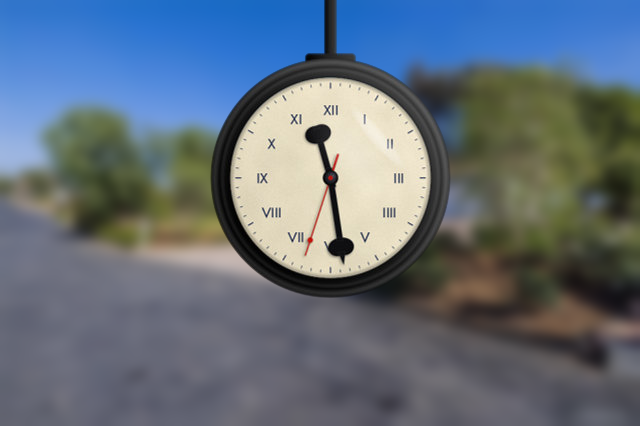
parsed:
11:28:33
